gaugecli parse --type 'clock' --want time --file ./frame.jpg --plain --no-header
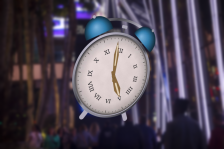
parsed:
4:59
